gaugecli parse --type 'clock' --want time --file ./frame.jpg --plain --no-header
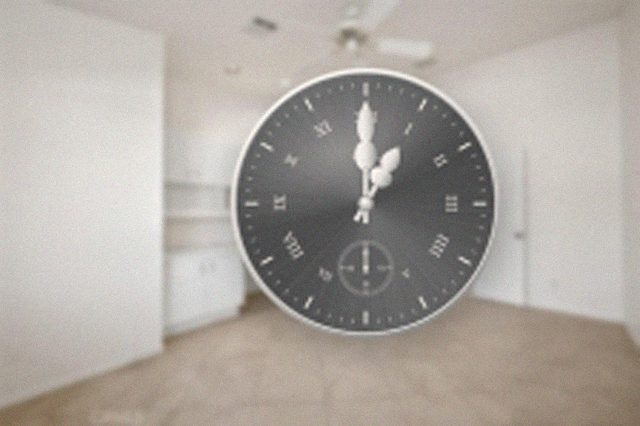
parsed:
1:00
